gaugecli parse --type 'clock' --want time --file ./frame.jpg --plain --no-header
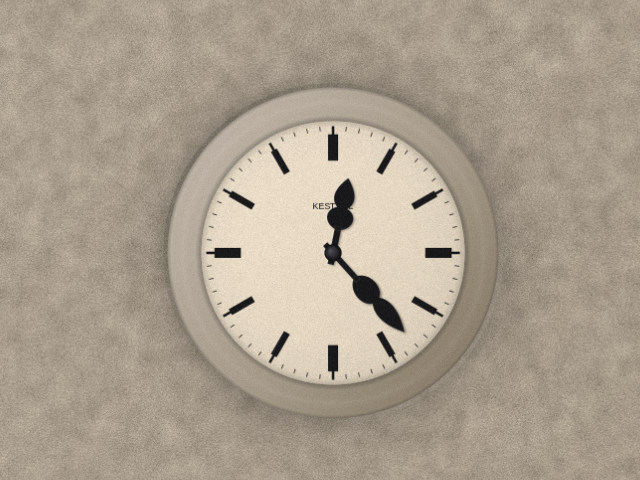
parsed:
12:23
